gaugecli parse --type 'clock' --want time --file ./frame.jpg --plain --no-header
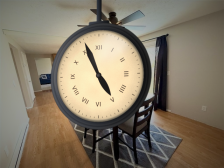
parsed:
4:56
